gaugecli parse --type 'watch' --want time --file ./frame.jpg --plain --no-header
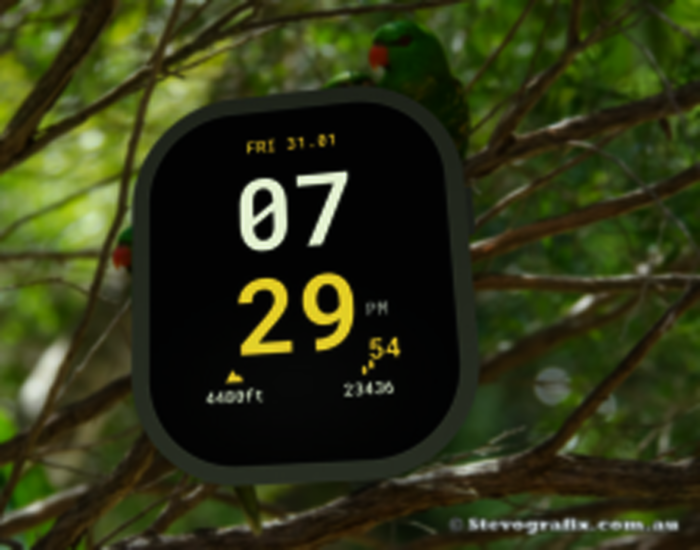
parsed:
7:29:54
